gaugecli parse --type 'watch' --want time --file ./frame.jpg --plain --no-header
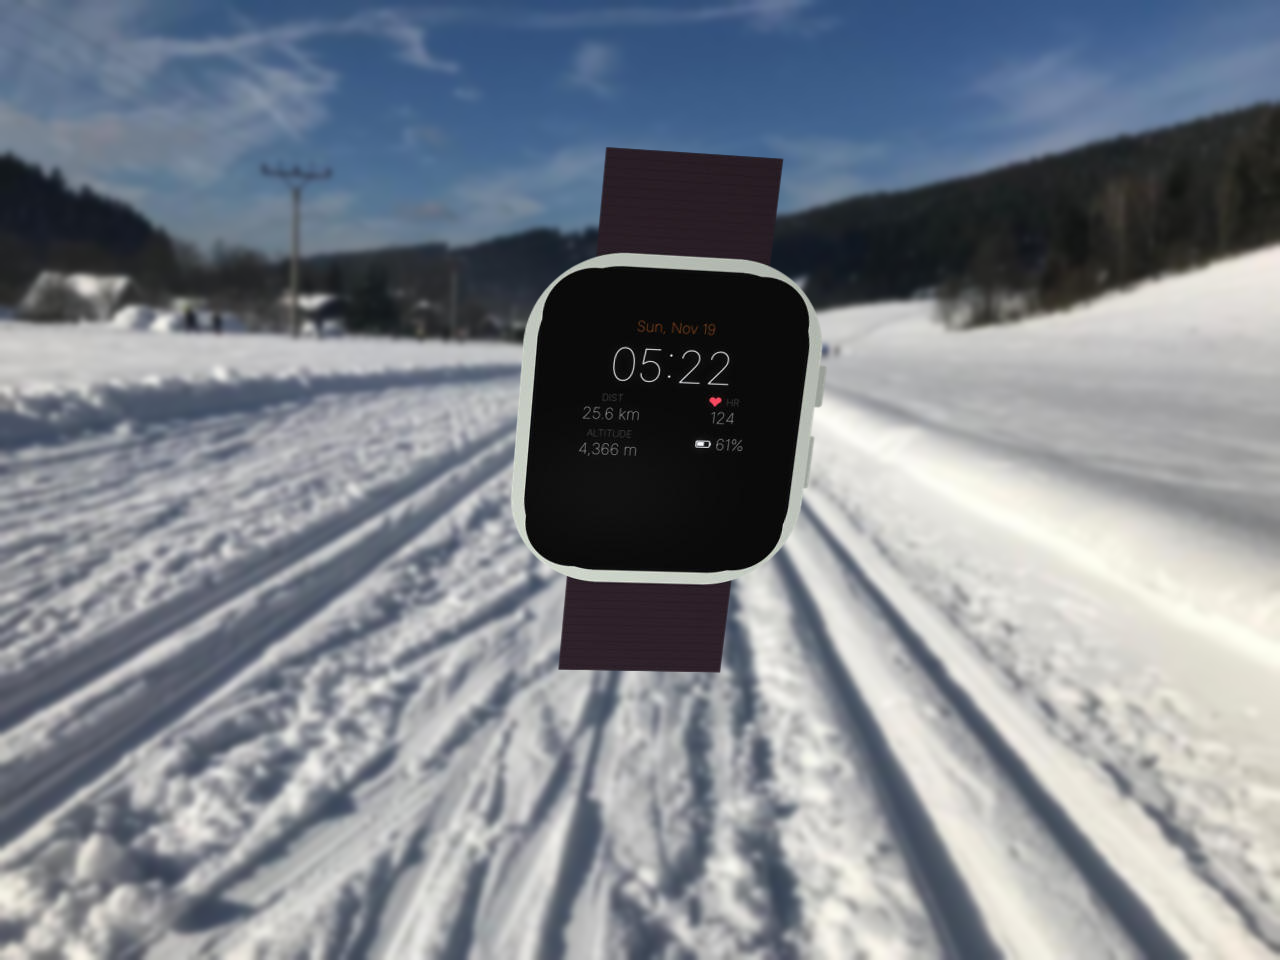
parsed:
5:22
